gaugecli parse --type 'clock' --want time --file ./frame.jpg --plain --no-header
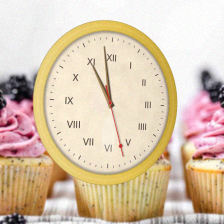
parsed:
10:58:27
